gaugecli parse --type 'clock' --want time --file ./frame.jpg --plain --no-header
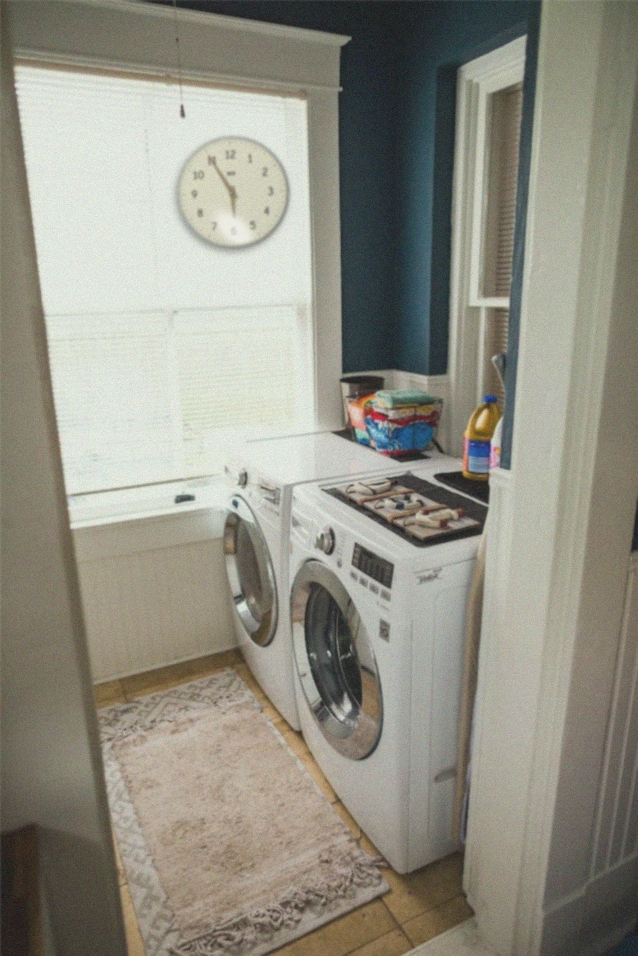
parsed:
5:55
